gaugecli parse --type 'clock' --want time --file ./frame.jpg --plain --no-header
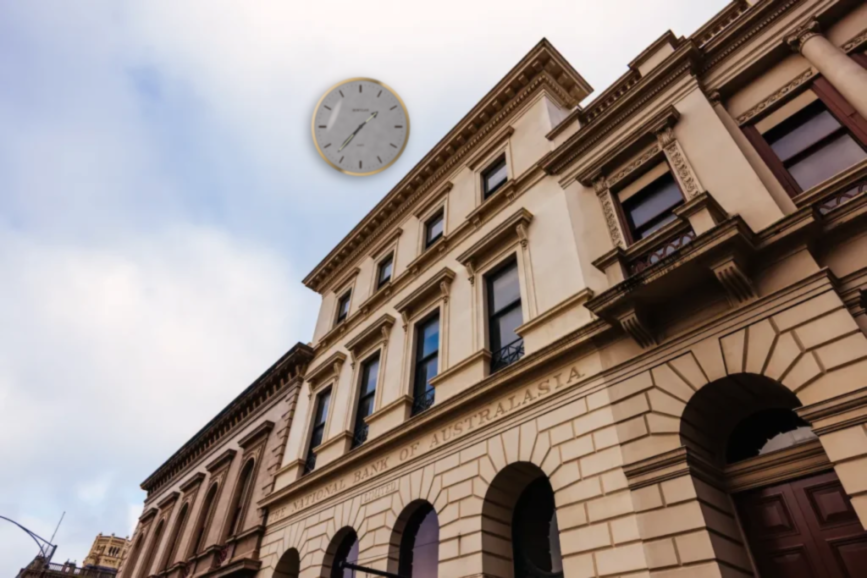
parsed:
1:37
